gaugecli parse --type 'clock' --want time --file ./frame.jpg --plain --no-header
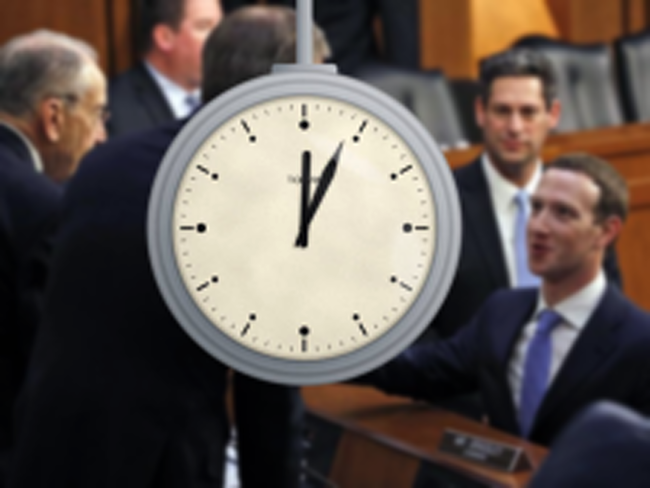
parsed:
12:04
